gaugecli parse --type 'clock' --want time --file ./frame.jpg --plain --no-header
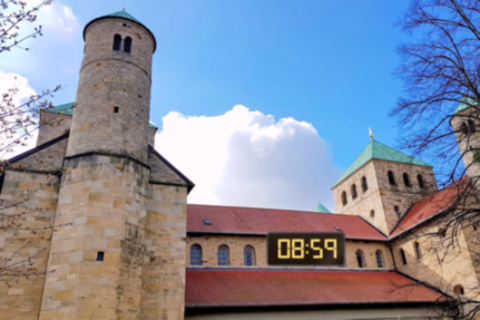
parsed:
8:59
